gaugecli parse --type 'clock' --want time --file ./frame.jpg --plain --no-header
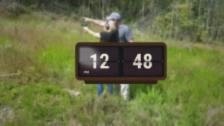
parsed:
12:48
